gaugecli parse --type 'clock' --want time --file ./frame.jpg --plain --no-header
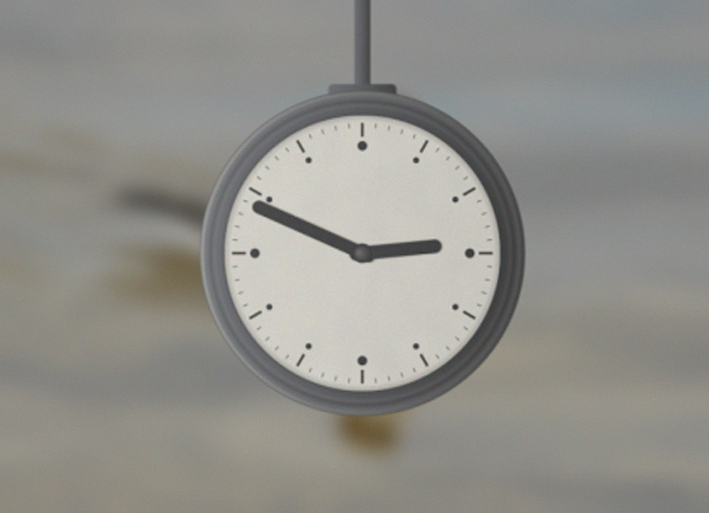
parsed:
2:49
